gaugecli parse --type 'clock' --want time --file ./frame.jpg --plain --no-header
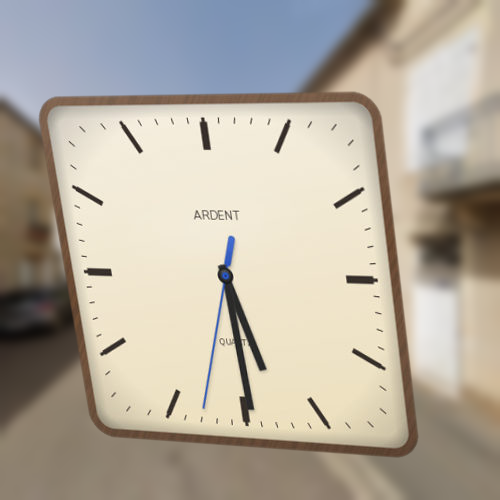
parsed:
5:29:33
